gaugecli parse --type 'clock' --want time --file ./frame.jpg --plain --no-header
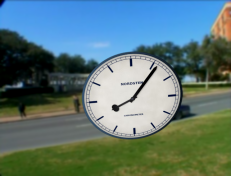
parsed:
8:06
